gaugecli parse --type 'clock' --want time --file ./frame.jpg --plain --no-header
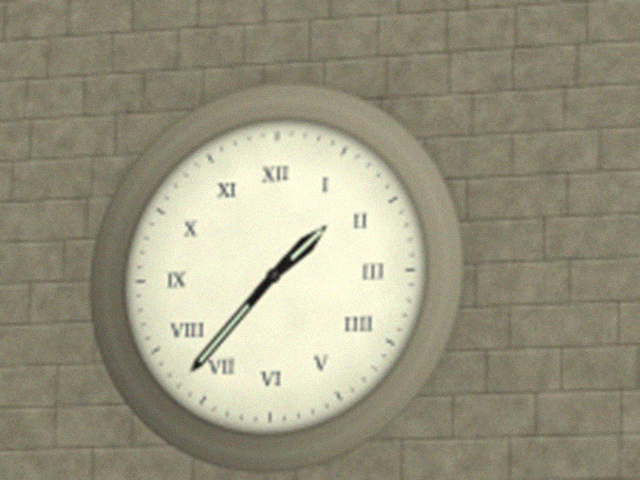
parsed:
1:37
